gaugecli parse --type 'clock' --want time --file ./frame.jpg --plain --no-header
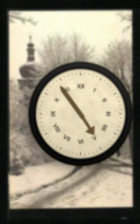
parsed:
4:54
